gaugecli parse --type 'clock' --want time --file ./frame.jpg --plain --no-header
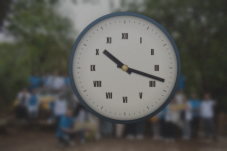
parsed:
10:18
